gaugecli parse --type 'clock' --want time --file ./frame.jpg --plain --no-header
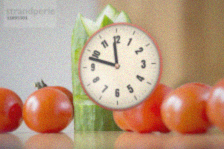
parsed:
11:48
